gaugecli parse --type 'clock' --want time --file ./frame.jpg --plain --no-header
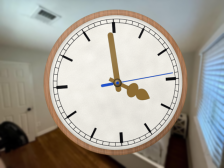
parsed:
3:59:14
